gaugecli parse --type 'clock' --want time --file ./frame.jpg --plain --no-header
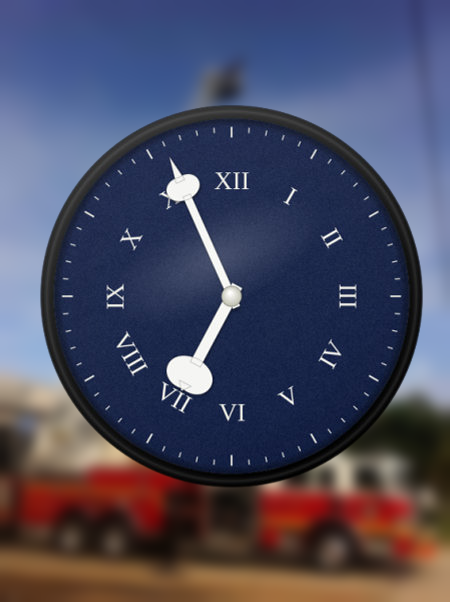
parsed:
6:56
